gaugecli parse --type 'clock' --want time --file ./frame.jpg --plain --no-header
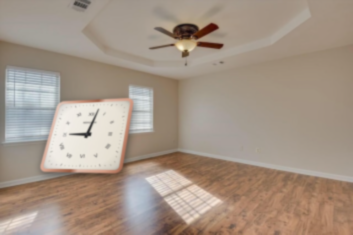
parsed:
9:02
